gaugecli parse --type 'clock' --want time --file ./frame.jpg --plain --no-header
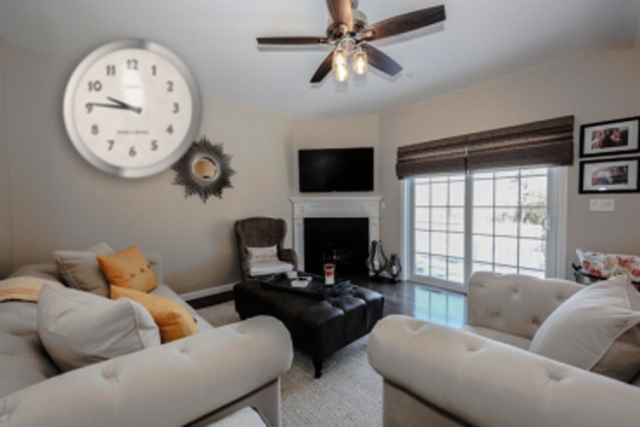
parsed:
9:46
